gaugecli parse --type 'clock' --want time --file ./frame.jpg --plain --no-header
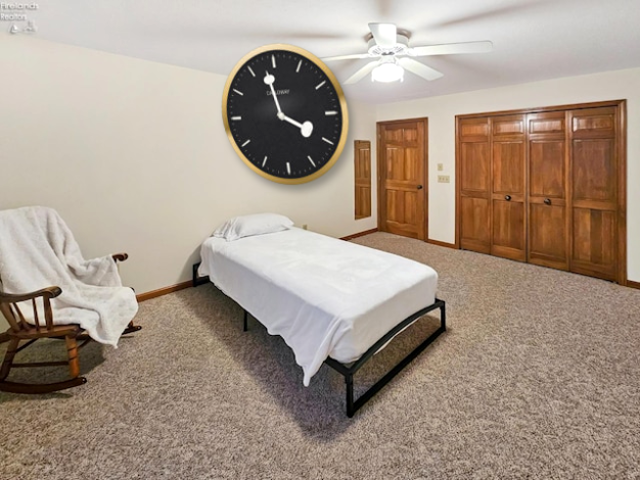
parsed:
3:58
